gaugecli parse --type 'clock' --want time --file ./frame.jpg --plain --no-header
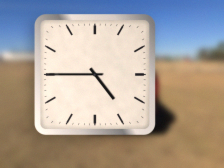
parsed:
4:45
